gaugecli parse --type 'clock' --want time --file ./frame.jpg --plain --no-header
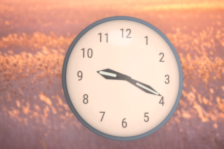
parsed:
9:19
